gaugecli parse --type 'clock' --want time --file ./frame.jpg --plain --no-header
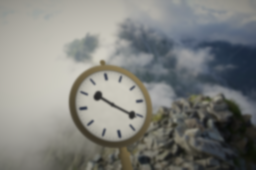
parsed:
10:21
